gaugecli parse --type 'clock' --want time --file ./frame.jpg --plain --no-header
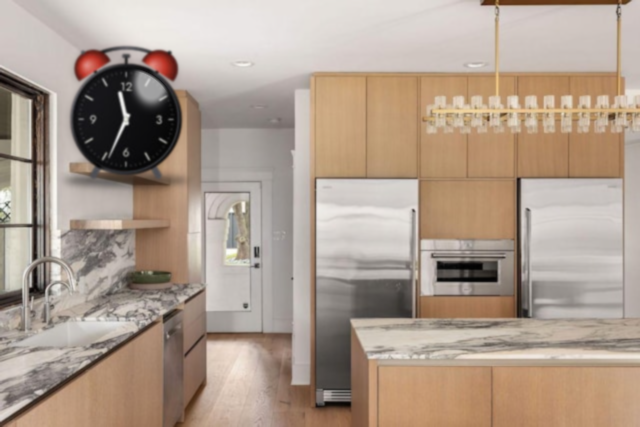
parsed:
11:34
